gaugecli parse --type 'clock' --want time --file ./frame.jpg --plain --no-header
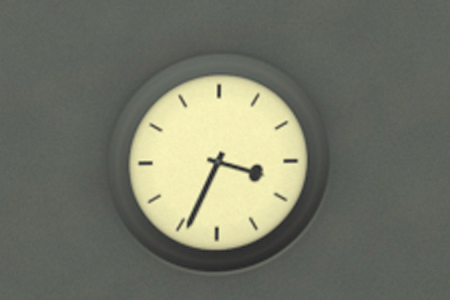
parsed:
3:34
